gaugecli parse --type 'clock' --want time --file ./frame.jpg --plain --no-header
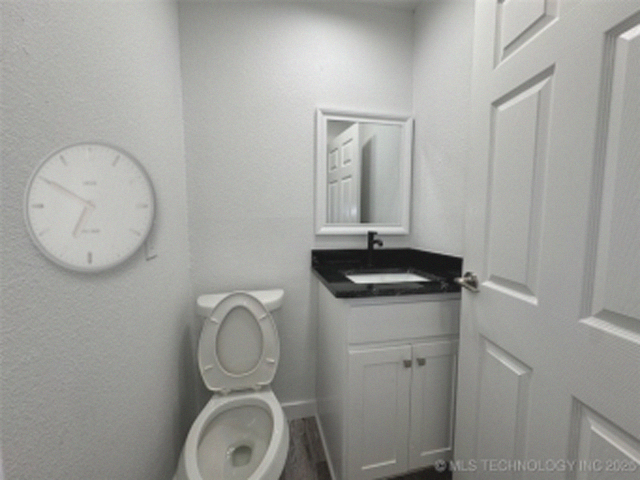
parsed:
6:50
